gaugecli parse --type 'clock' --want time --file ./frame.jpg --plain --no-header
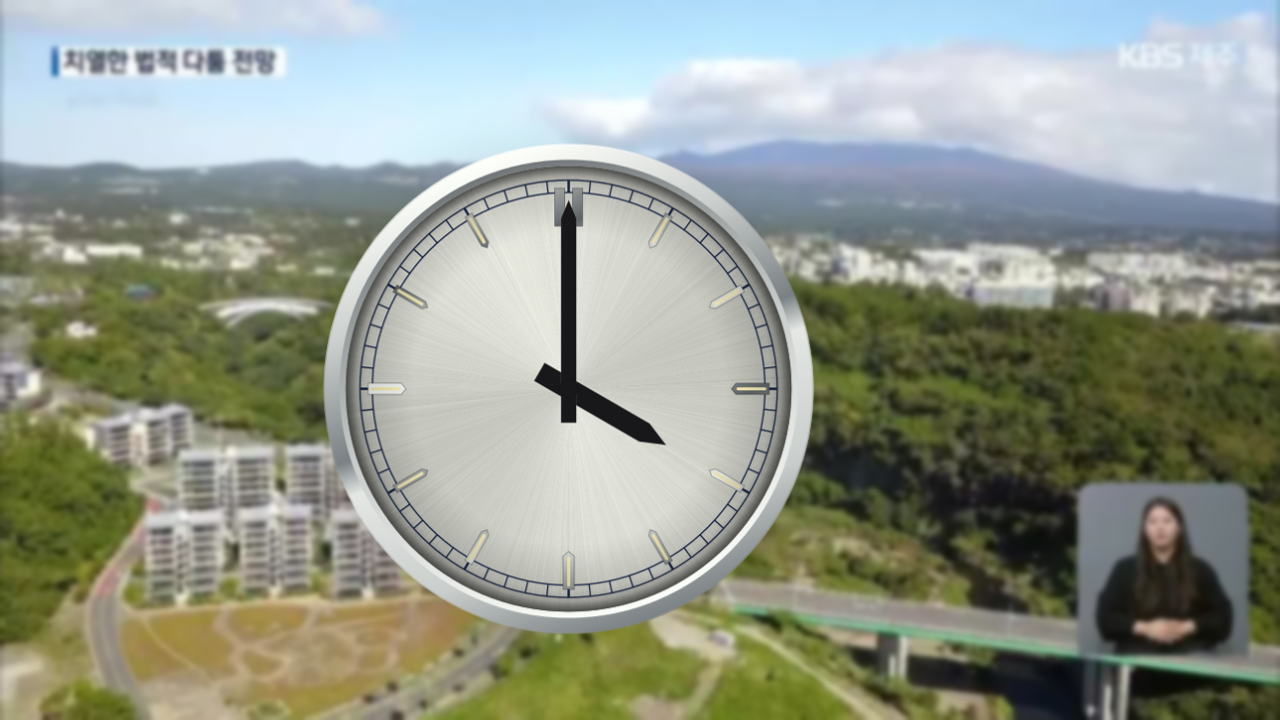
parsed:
4:00
